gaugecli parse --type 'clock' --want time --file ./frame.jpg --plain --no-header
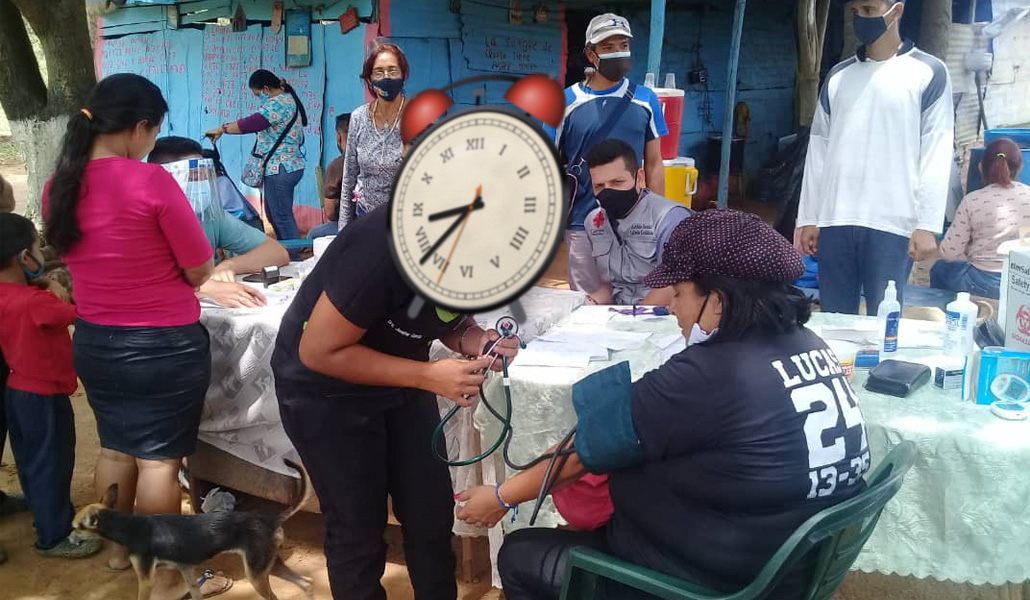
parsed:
8:37:34
